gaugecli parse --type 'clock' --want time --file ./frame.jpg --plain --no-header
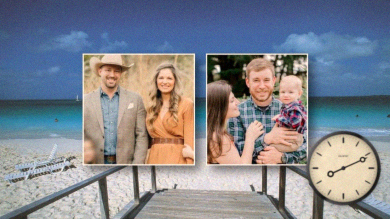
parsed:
8:11
